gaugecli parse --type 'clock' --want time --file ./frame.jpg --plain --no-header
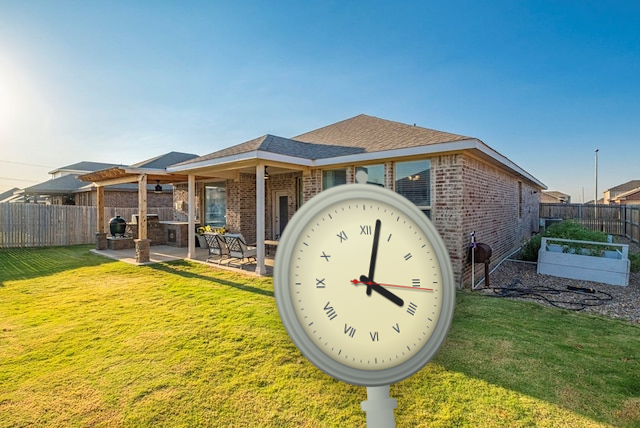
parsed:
4:02:16
